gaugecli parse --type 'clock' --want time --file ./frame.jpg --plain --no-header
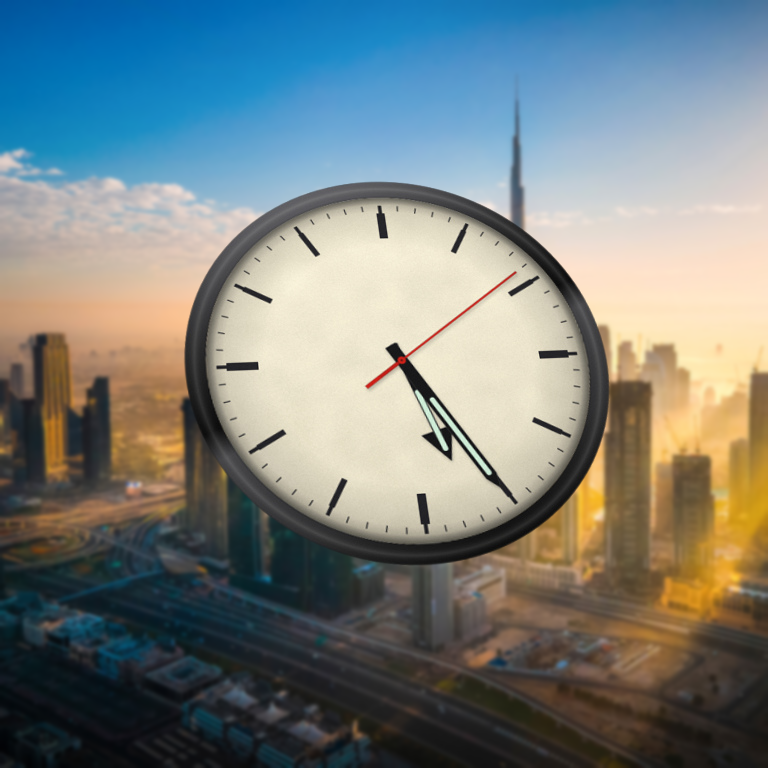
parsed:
5:25:09
